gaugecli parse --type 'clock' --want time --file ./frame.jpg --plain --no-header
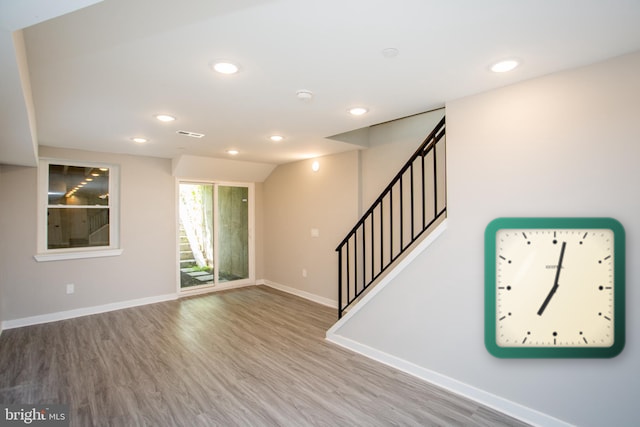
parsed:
7:02
